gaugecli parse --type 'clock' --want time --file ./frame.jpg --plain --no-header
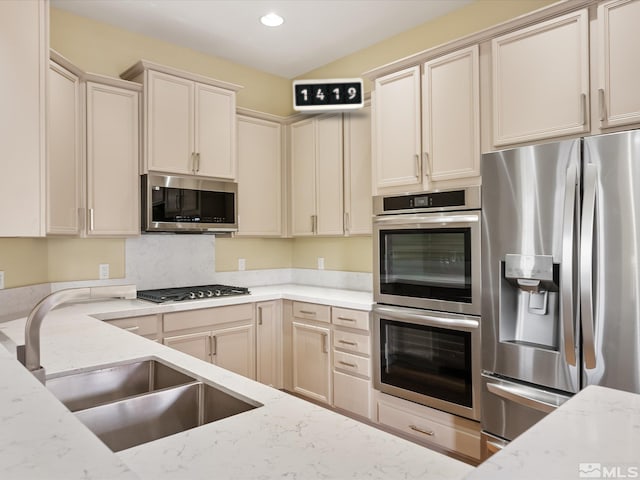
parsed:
14:19
